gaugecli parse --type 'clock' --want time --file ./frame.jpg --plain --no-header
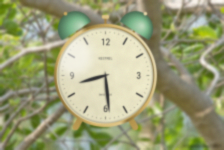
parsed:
8:29
